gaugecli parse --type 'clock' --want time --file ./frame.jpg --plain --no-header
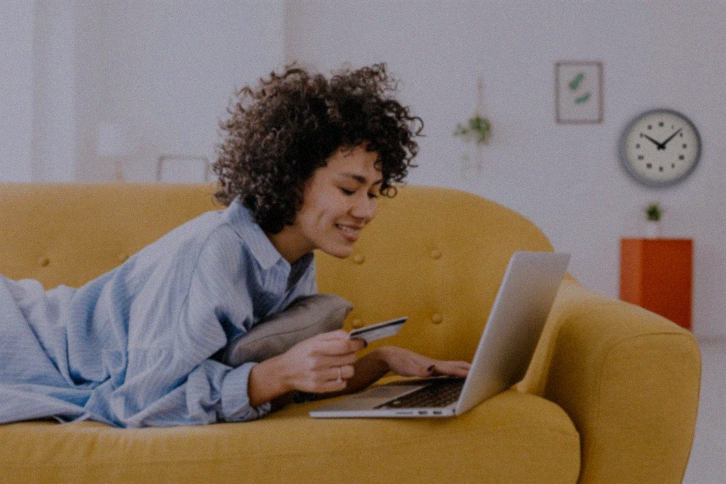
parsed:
10:08
